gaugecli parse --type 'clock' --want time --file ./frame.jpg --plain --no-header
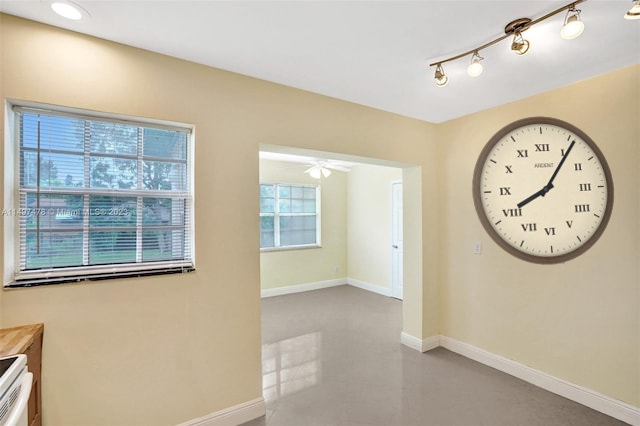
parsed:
8:06
